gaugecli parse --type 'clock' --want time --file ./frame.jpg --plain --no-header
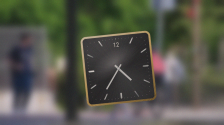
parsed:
4:36
